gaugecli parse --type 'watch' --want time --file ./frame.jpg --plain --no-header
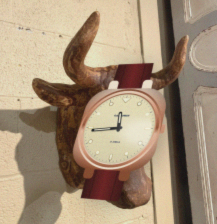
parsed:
11:44
